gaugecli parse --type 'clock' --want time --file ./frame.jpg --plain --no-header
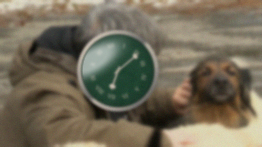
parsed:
7:11
